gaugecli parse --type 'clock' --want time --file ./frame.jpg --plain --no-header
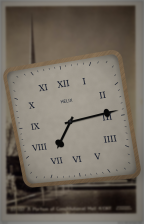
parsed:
7:14
